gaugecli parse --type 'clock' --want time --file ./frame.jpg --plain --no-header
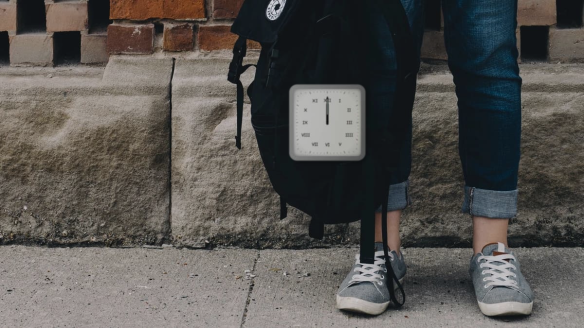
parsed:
12:00
